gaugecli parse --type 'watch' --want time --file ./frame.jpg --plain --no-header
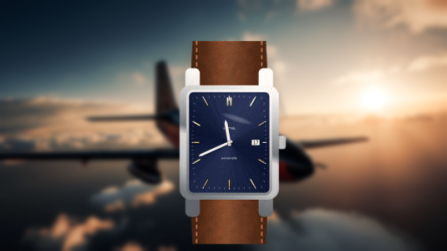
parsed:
11:41
